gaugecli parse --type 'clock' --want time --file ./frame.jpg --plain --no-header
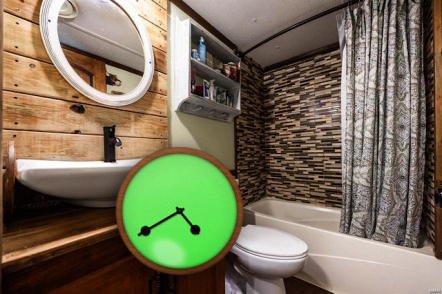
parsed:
4:40
